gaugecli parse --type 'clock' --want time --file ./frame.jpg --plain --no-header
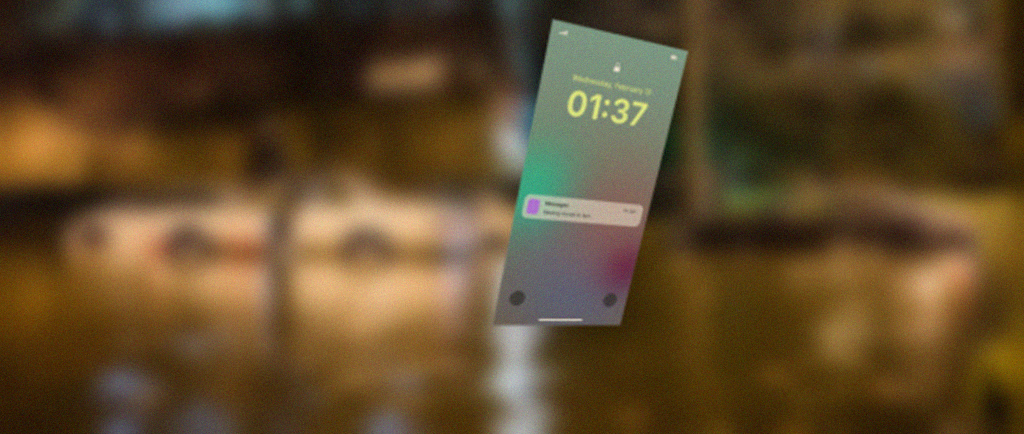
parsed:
1:37
